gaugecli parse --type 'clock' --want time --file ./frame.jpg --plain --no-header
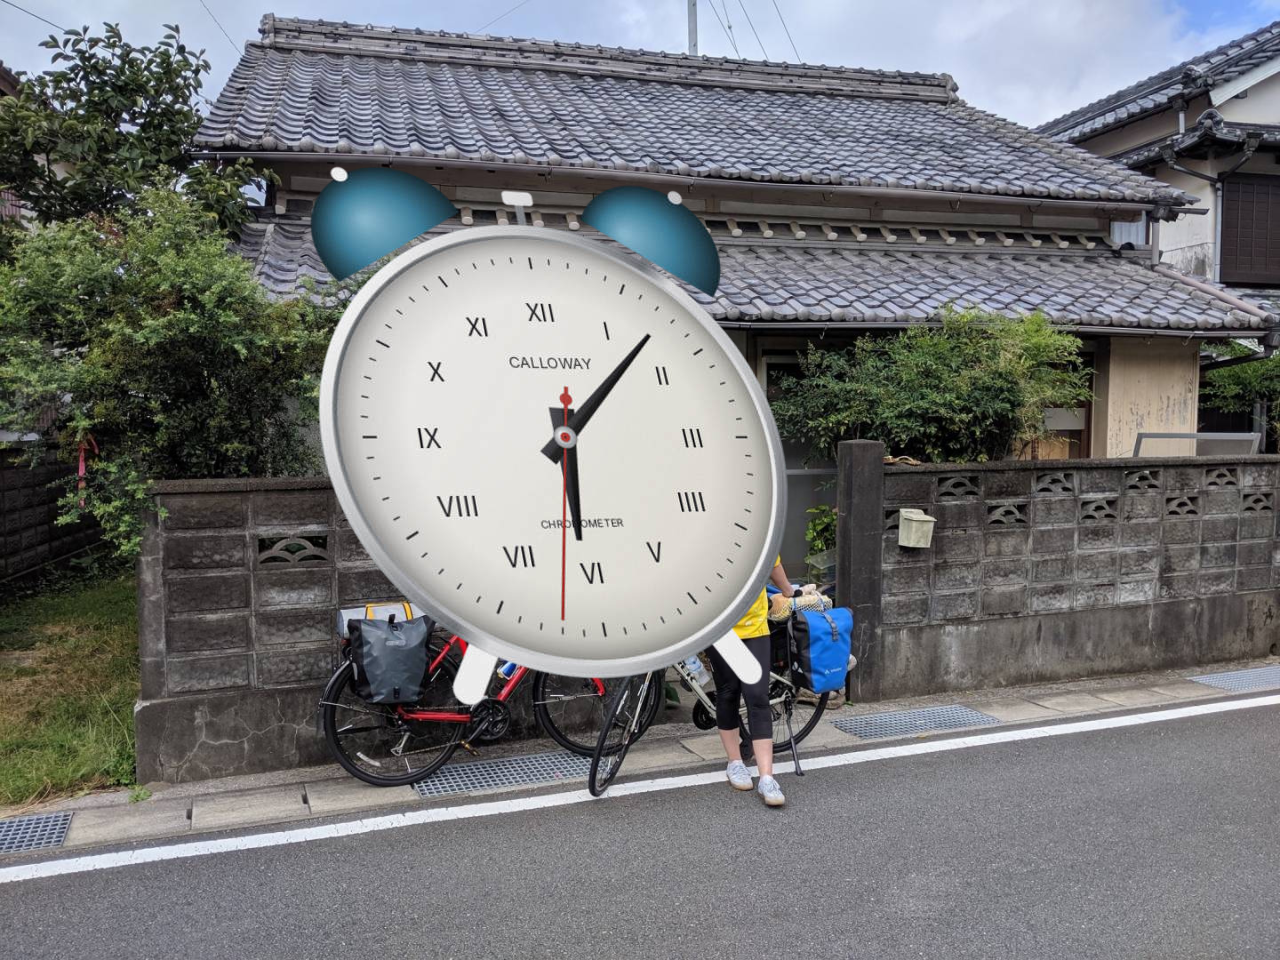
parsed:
6:07:32
